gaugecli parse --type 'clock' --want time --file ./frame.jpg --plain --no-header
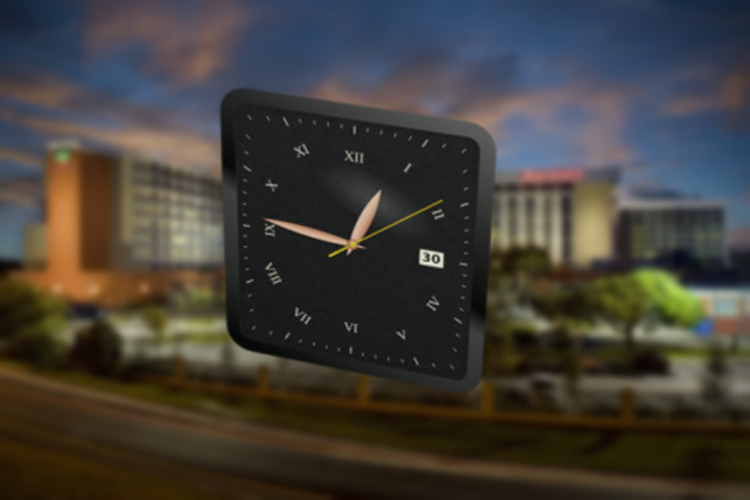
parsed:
12:46:09
